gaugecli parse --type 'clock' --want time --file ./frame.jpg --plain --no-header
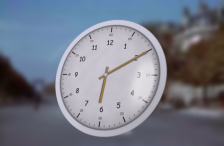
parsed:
6:10
